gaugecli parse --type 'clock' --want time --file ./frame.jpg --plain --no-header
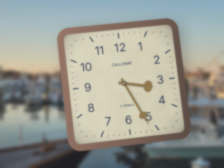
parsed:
3:26
